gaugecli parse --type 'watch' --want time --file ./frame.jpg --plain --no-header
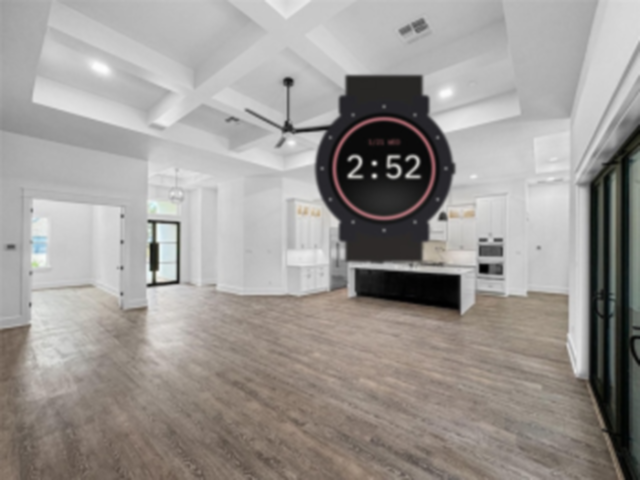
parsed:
2:52
